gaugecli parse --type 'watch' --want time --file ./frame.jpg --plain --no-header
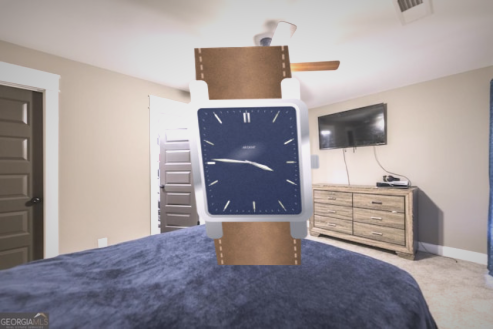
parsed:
3:46
